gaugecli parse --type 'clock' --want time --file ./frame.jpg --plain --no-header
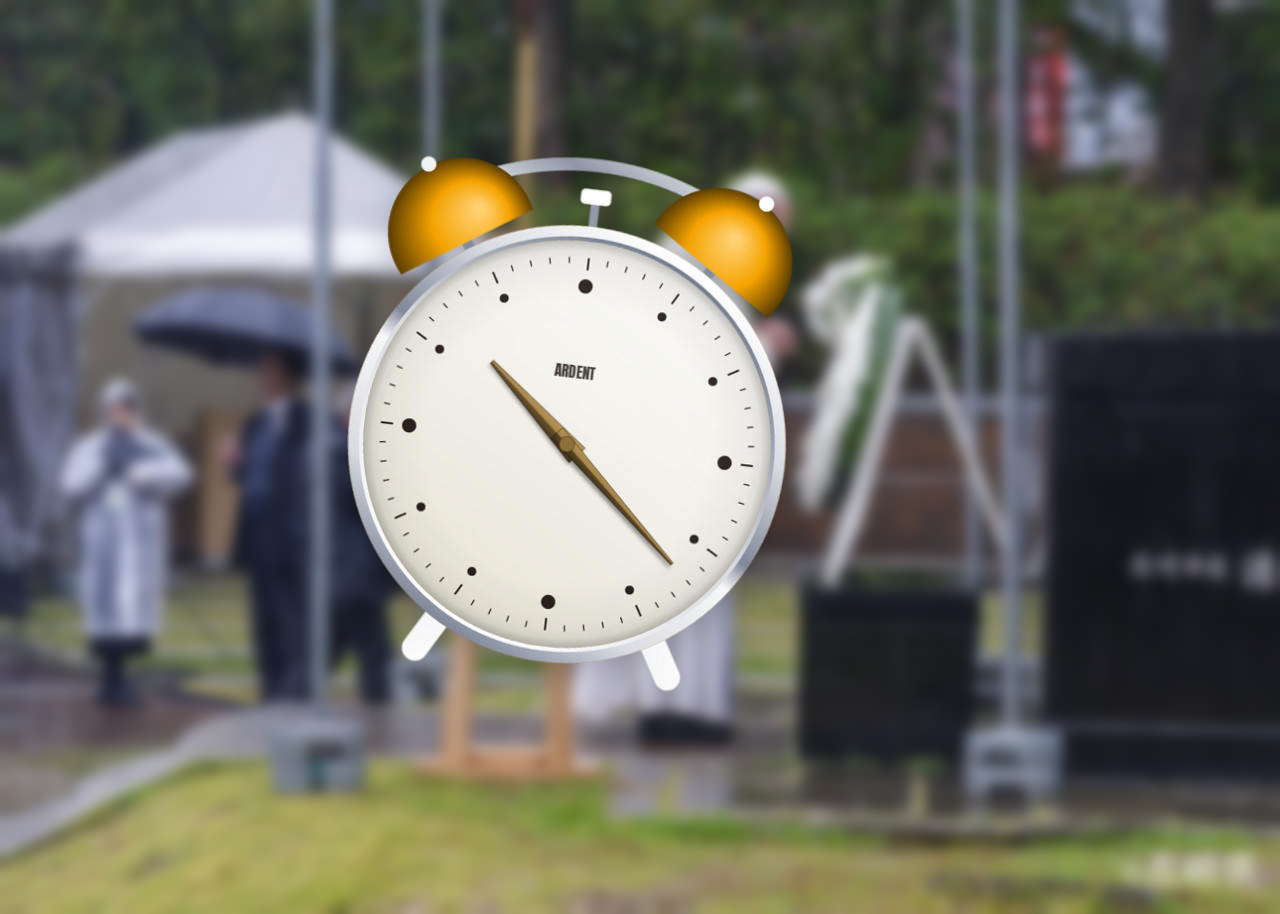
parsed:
10:22
